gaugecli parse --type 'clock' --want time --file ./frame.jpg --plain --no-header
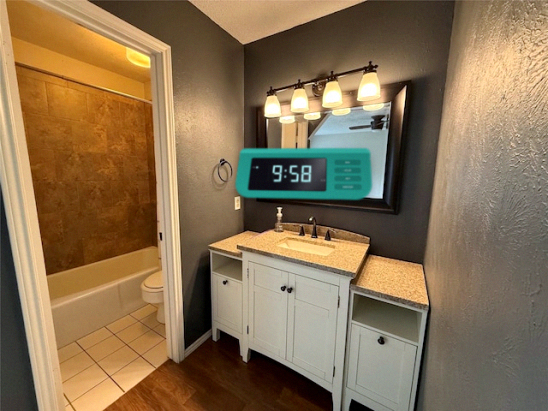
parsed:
9:58
